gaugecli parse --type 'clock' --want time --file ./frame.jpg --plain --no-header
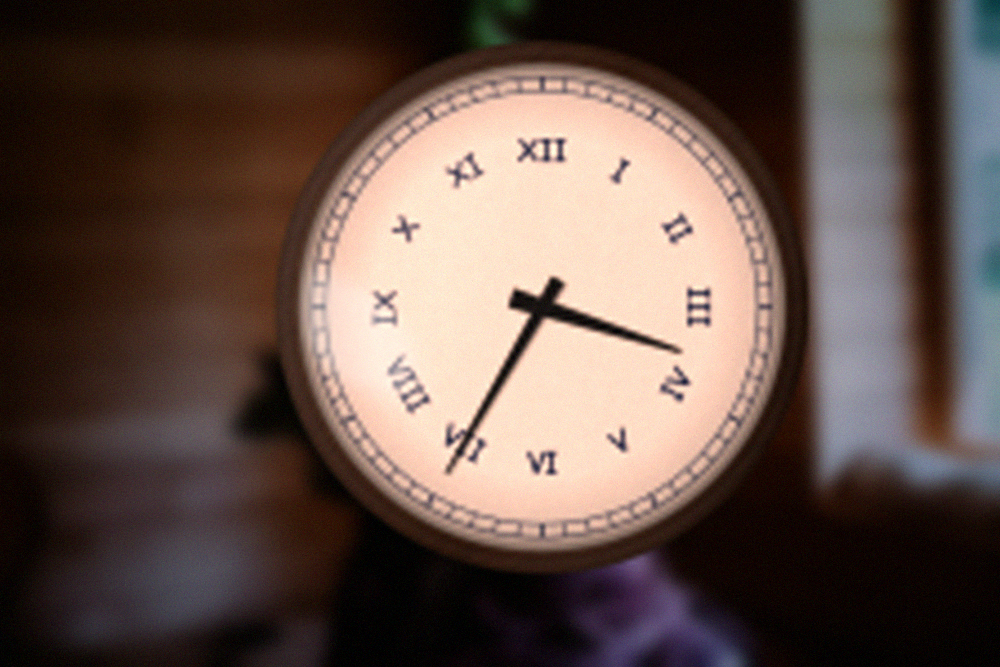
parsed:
3:35
